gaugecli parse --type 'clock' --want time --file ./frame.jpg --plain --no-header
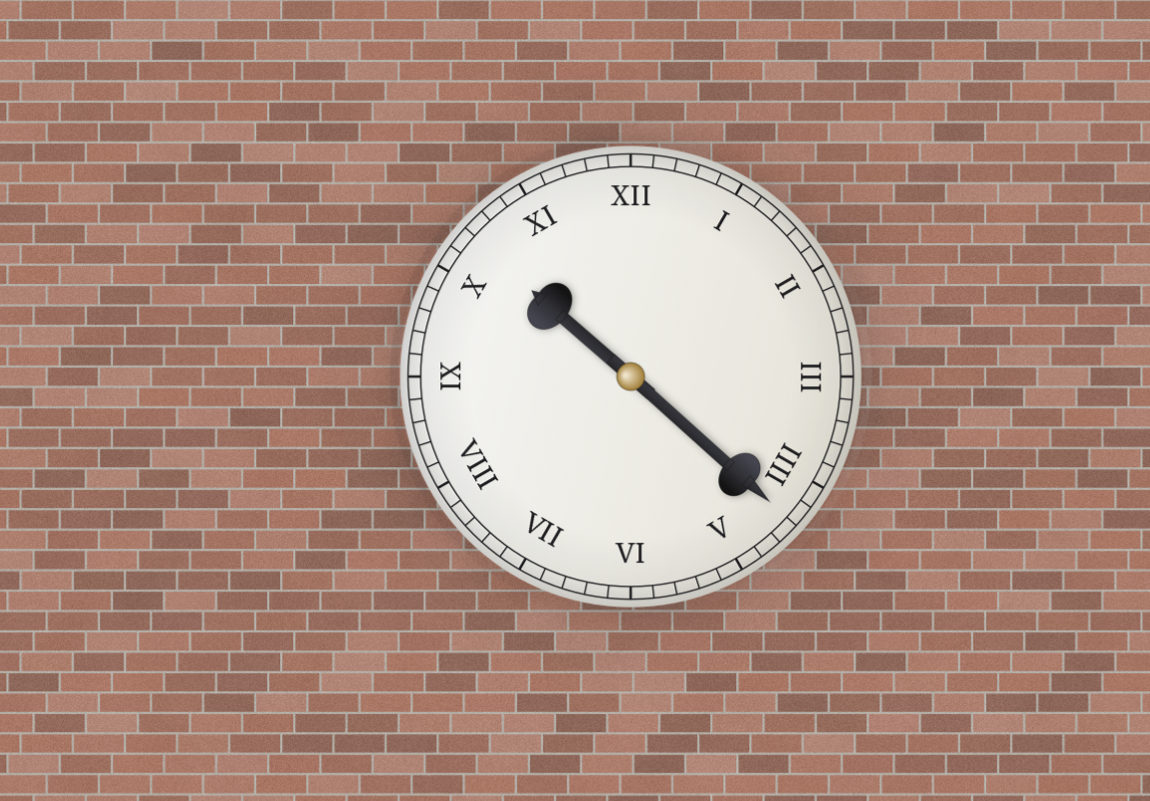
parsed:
10:22
